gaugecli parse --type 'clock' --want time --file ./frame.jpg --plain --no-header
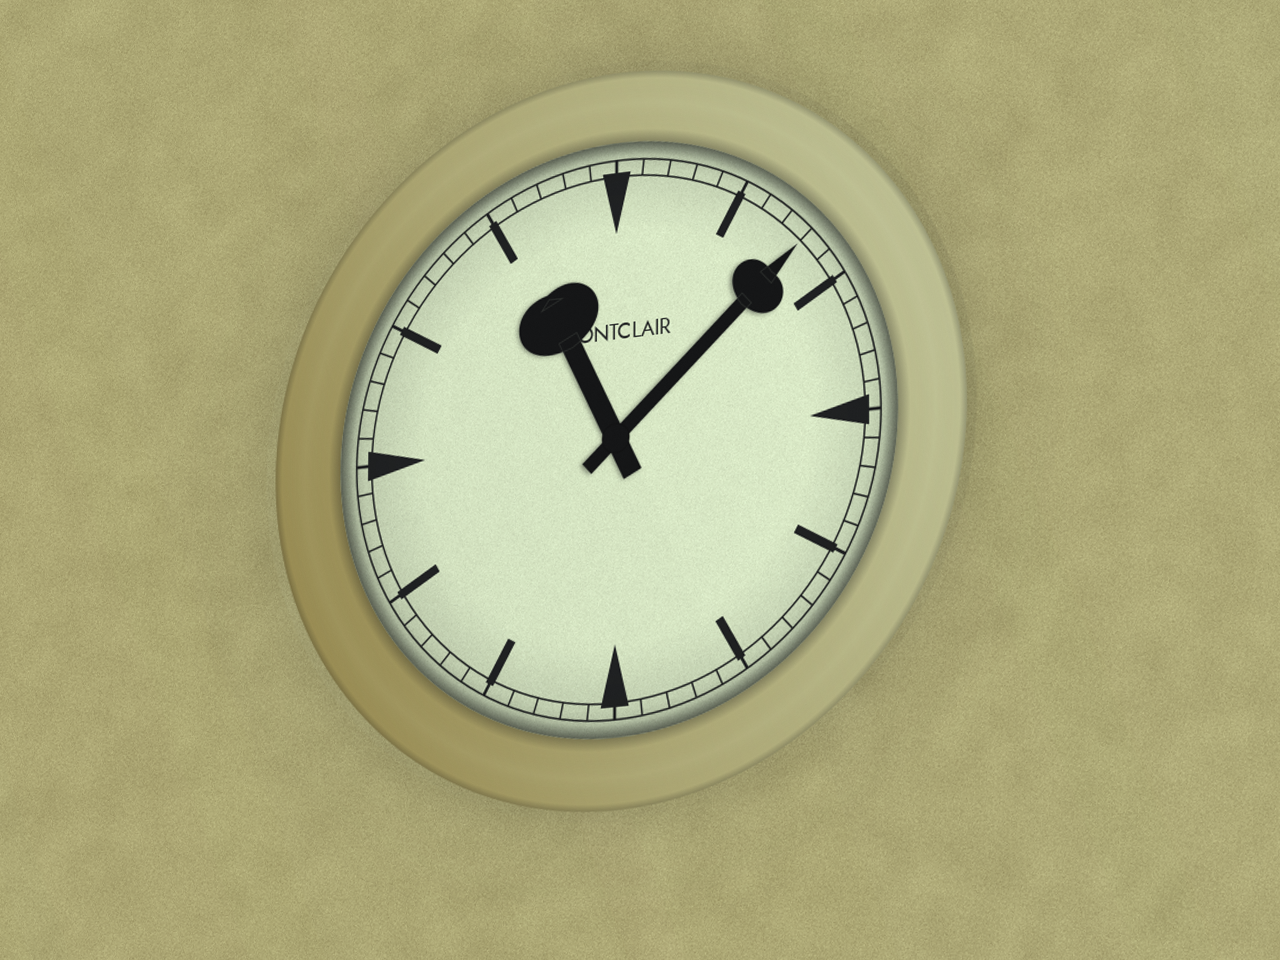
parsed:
11:08
